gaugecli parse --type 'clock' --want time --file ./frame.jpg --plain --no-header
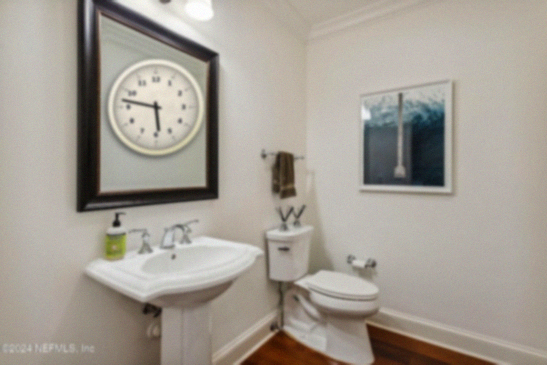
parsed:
5:47
